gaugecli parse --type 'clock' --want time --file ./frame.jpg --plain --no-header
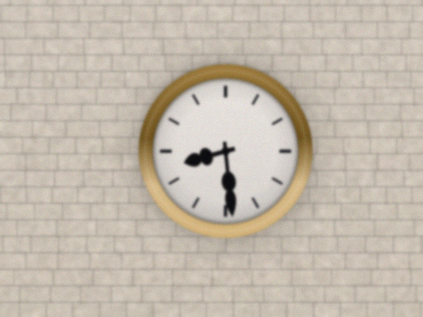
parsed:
8:29
